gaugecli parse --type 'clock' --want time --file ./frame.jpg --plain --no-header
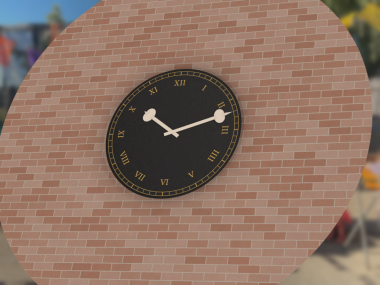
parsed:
10:12
